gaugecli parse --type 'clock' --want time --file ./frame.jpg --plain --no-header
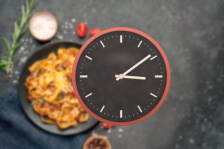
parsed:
3:09
